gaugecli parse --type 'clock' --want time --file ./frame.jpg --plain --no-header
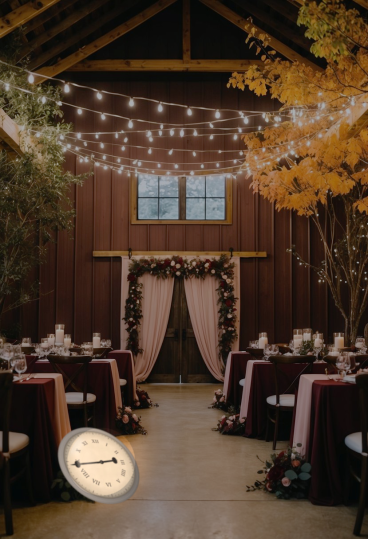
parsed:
2:44
